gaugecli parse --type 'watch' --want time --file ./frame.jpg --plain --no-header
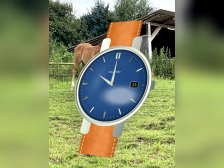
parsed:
10:00
